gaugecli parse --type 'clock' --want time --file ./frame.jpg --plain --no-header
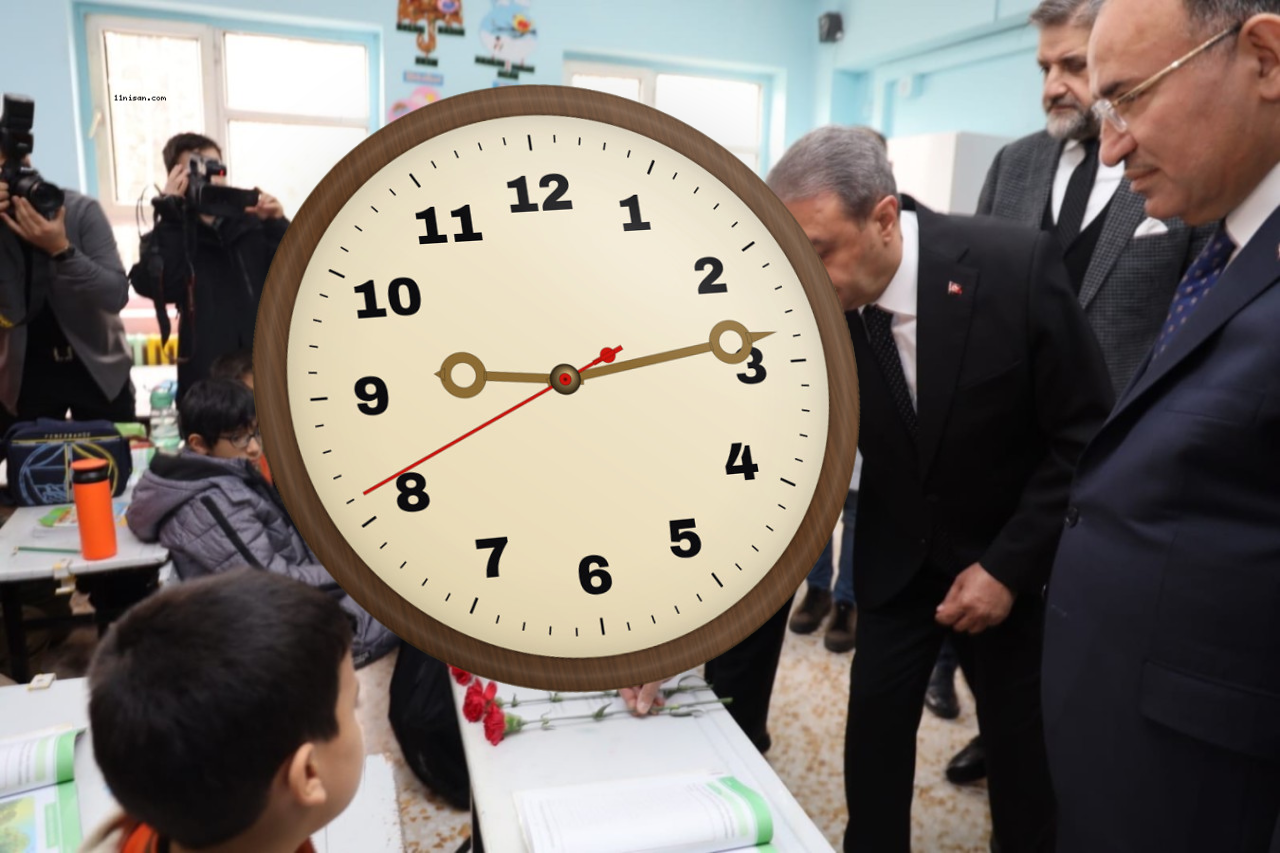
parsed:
9:13:41
